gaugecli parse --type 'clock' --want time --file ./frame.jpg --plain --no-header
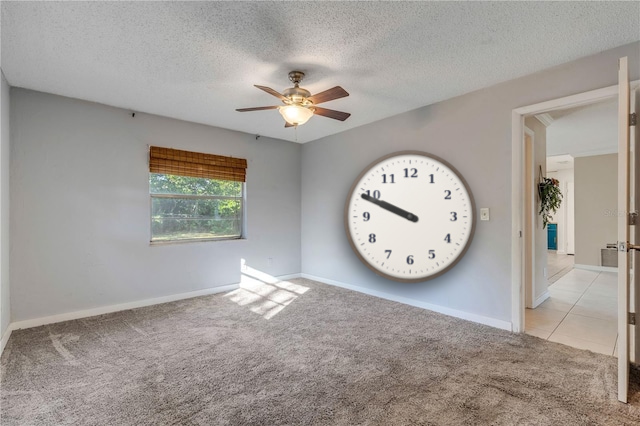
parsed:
9:49
